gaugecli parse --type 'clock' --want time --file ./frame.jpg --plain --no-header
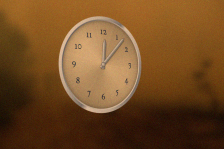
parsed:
12:07
